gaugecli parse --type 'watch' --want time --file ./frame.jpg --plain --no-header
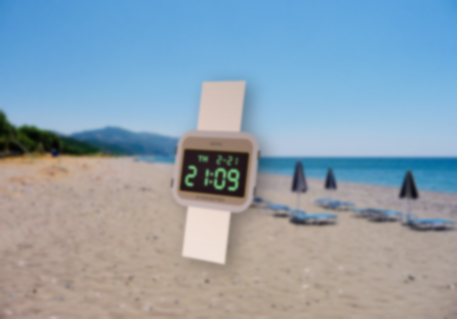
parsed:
21:09
